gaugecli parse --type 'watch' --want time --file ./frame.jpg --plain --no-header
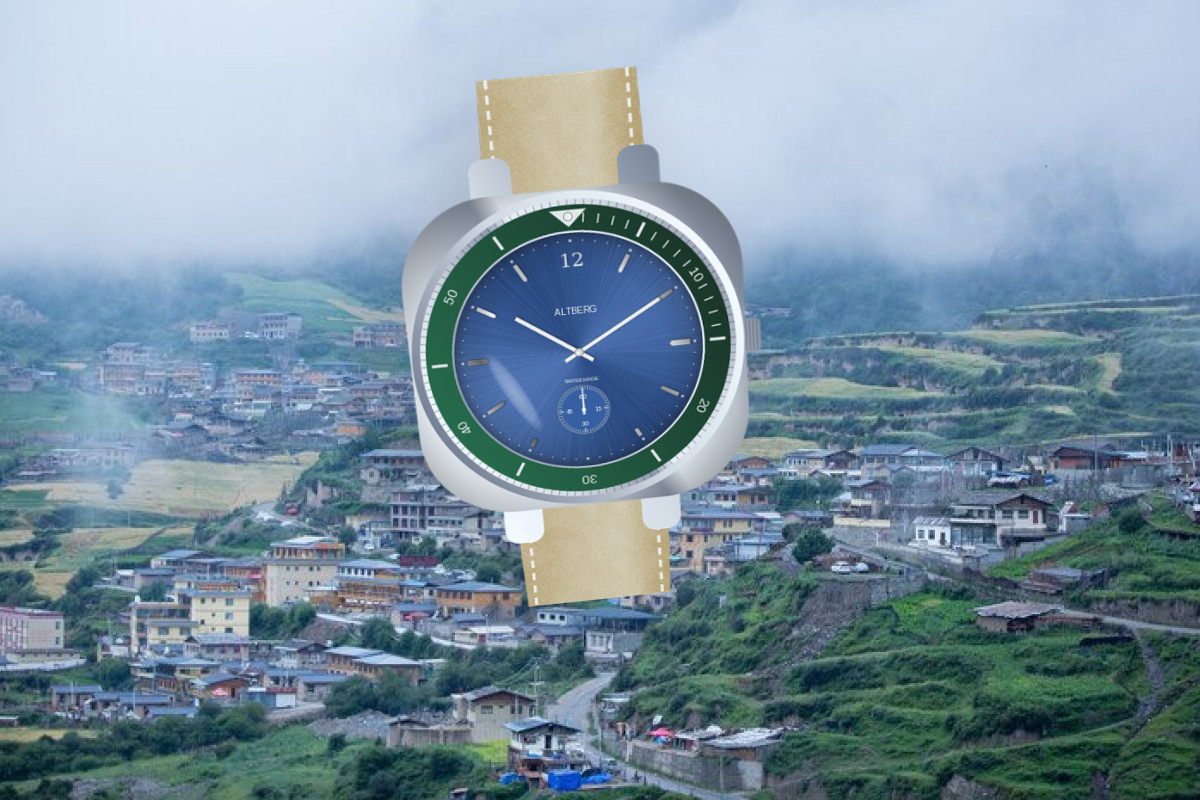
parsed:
10:10
